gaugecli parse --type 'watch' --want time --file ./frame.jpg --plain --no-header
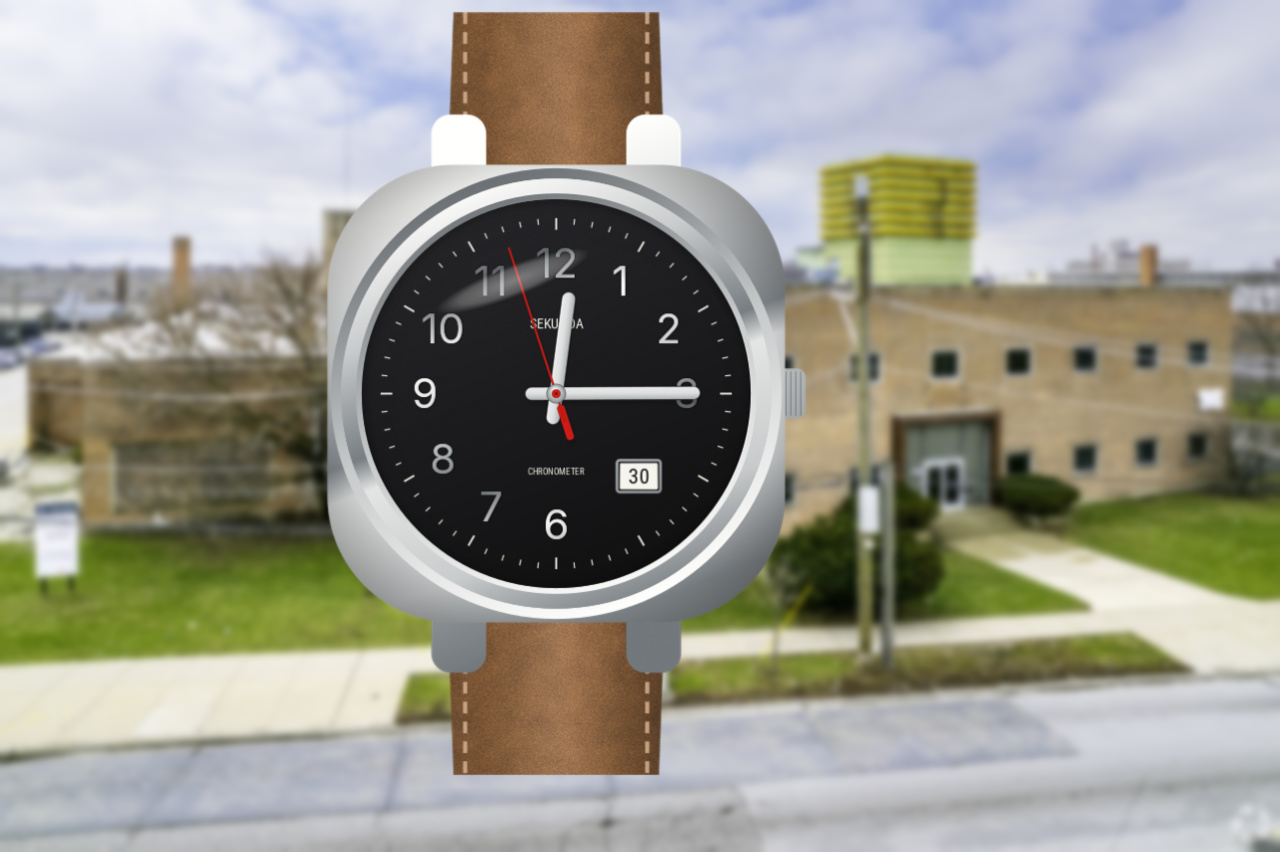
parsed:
12:14:57
